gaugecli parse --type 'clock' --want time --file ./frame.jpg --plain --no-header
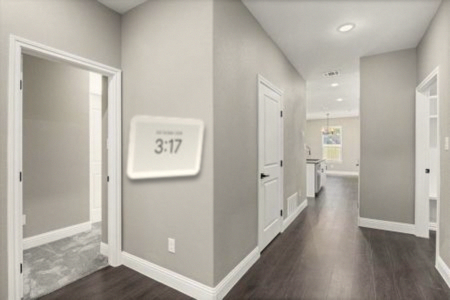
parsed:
3:17
